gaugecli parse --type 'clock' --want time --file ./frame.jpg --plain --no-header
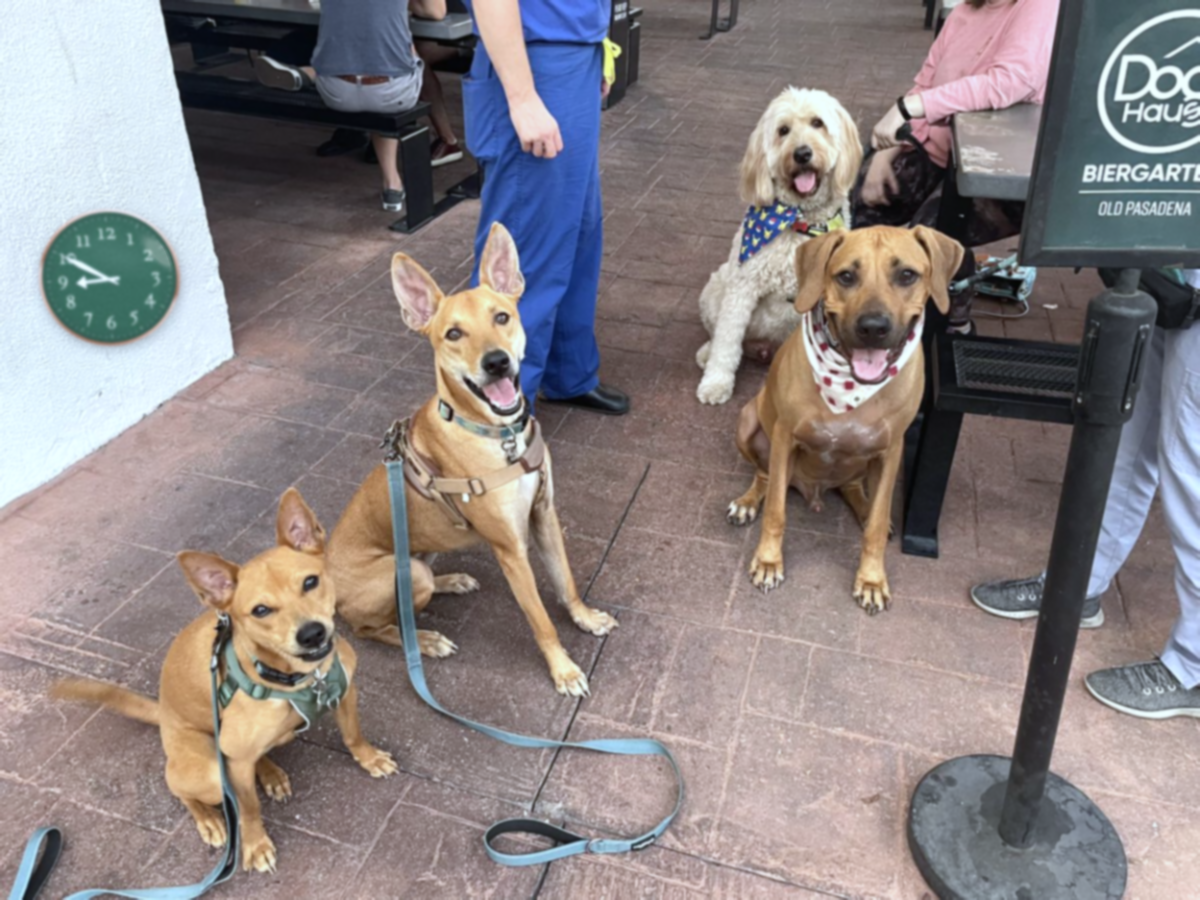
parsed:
8:50
